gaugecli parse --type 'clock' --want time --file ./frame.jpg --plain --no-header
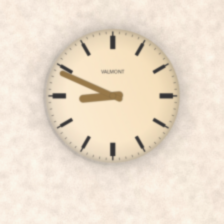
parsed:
8:49
